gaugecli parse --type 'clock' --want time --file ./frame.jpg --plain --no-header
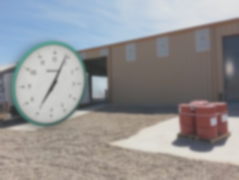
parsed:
7:04
